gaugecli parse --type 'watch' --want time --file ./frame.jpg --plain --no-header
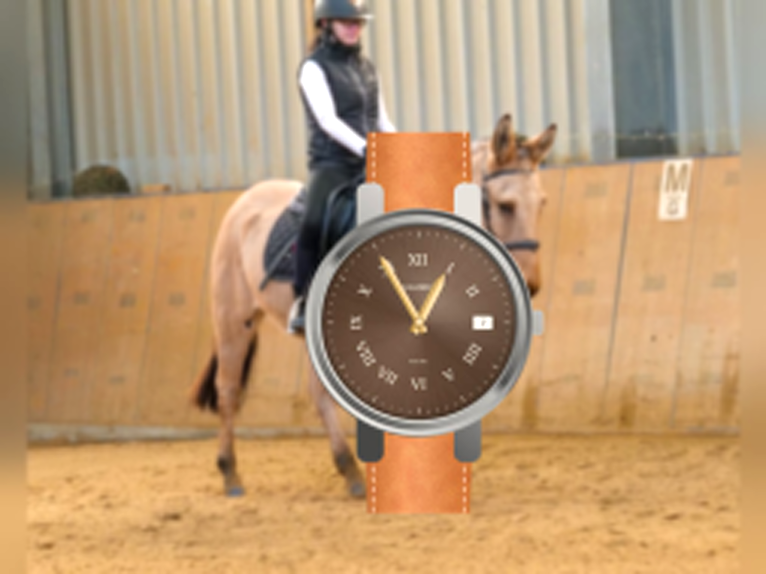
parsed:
12:55
